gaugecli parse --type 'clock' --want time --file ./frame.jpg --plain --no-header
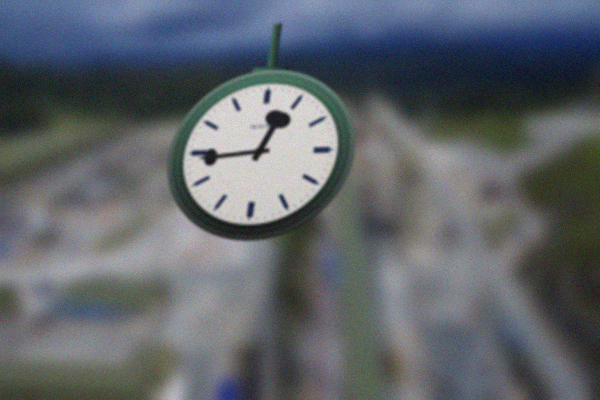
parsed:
12:44
